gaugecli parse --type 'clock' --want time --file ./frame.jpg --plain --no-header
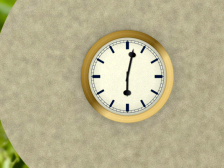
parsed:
6:02
